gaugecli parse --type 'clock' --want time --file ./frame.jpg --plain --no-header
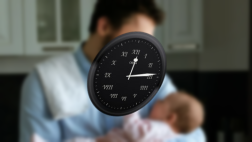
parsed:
12:14
